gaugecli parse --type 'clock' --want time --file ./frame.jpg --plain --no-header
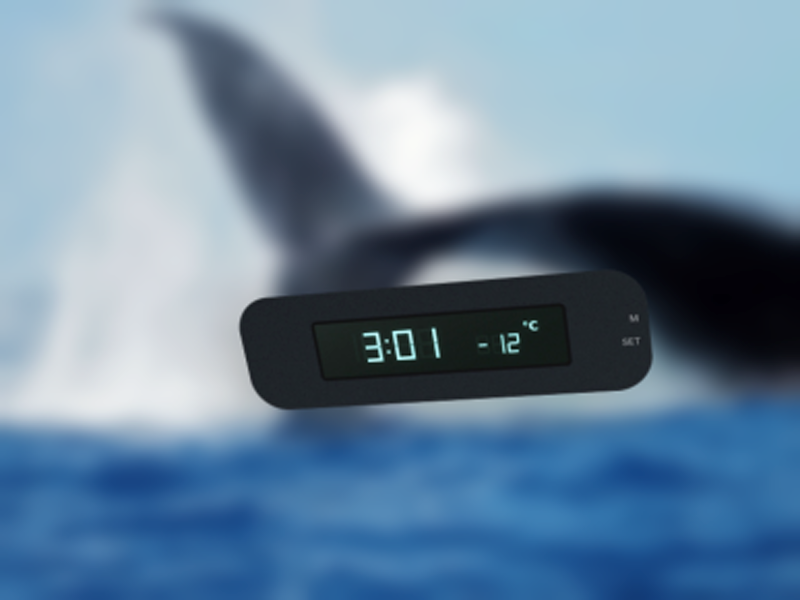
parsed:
3:01
